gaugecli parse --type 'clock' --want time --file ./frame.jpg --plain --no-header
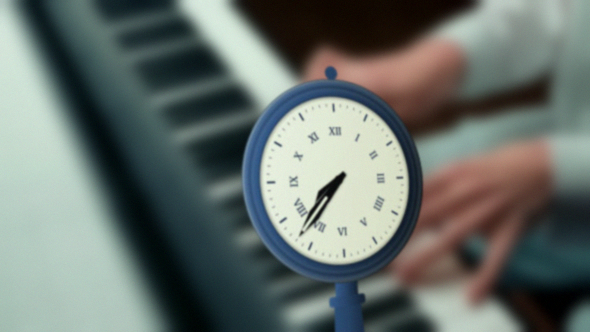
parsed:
7:37
